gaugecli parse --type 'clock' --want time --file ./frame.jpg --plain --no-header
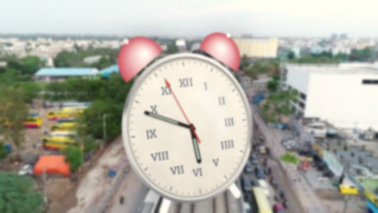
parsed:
5:48:56
